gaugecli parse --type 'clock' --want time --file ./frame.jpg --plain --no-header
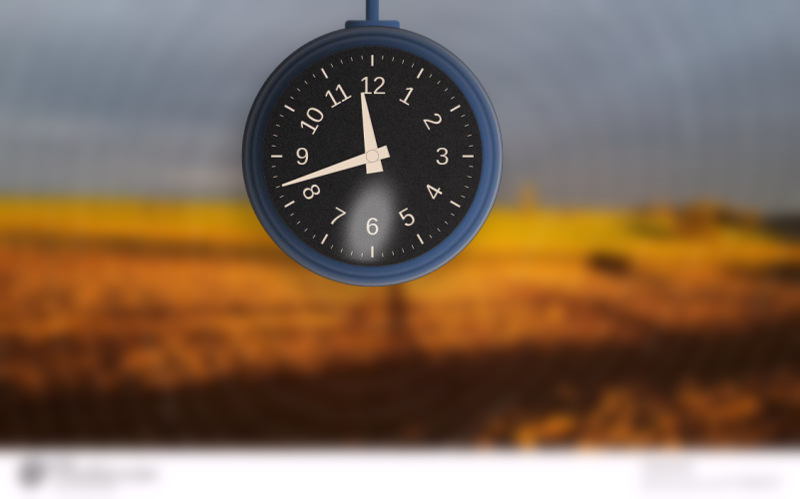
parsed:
11:42
